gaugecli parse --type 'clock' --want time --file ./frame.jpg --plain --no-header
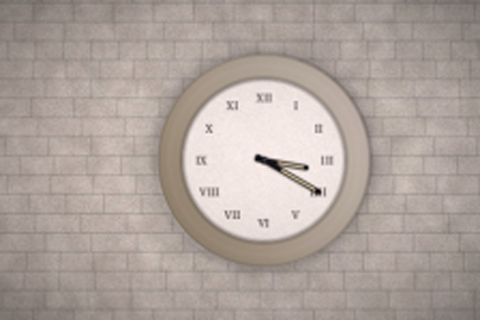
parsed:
3:20
